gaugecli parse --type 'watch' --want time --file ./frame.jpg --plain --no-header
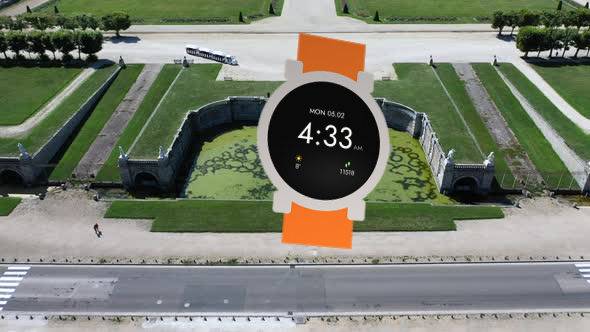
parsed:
4:33
